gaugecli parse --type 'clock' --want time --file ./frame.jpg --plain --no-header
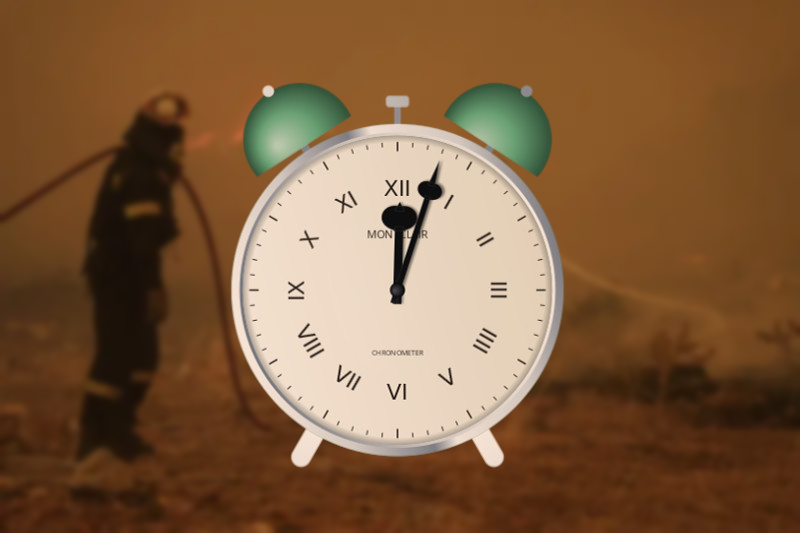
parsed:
12:03
